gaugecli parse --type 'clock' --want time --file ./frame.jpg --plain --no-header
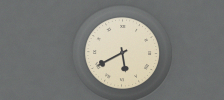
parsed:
5:40
